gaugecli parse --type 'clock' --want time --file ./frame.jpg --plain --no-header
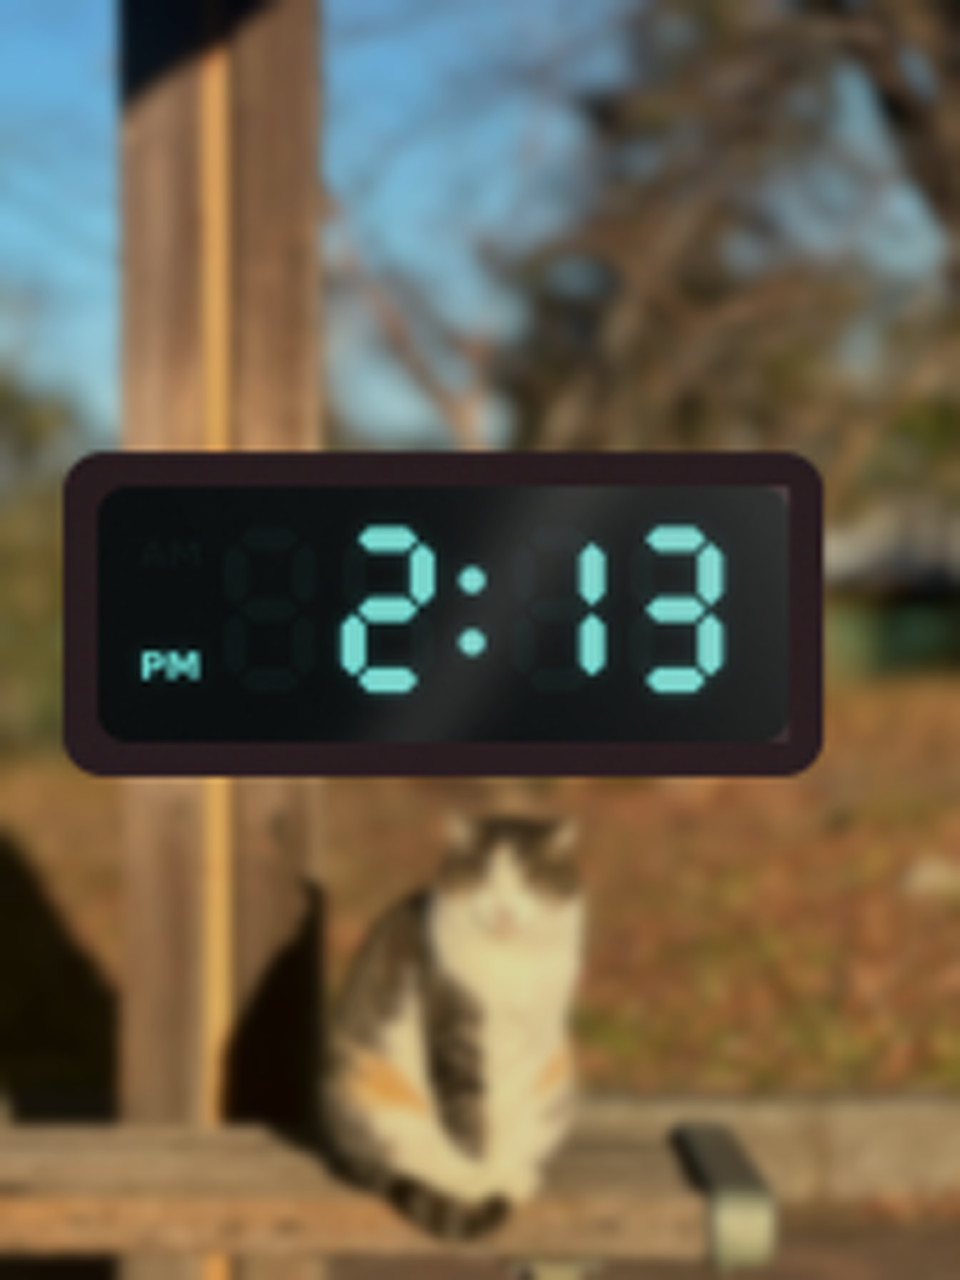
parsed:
2:13
